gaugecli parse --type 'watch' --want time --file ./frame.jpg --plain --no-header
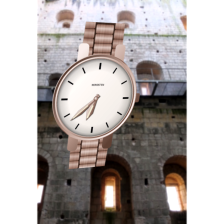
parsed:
6:38
